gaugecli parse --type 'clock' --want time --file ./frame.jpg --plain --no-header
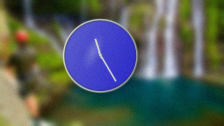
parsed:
11:25
